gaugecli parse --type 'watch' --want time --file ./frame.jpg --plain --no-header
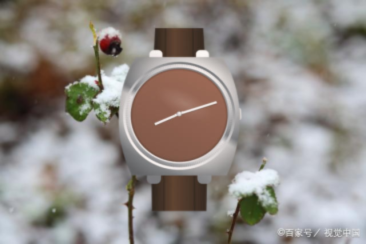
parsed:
8:12
